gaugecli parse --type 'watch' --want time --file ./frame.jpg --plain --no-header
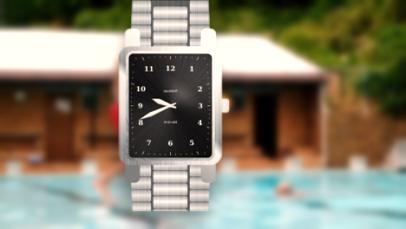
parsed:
9:41
